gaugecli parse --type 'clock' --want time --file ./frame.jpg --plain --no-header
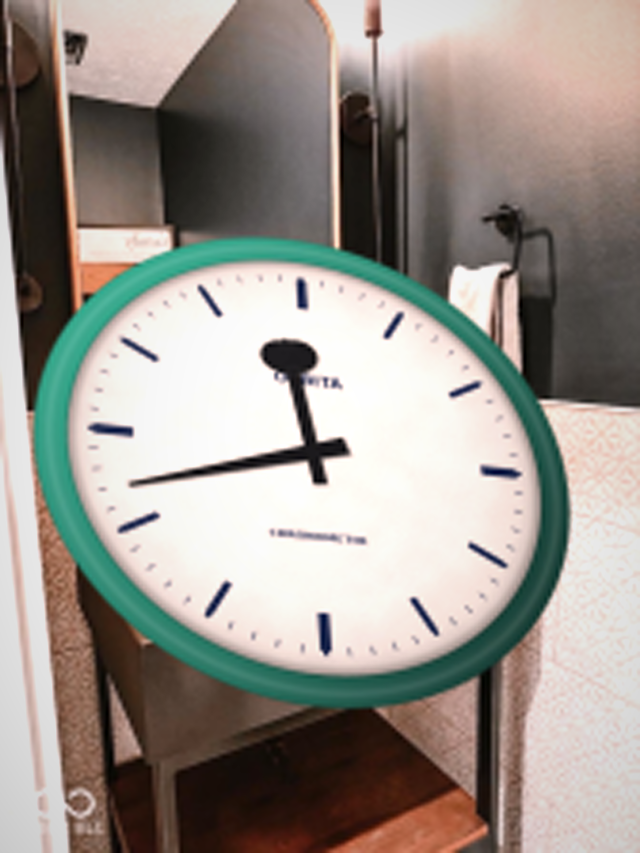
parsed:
11:42
